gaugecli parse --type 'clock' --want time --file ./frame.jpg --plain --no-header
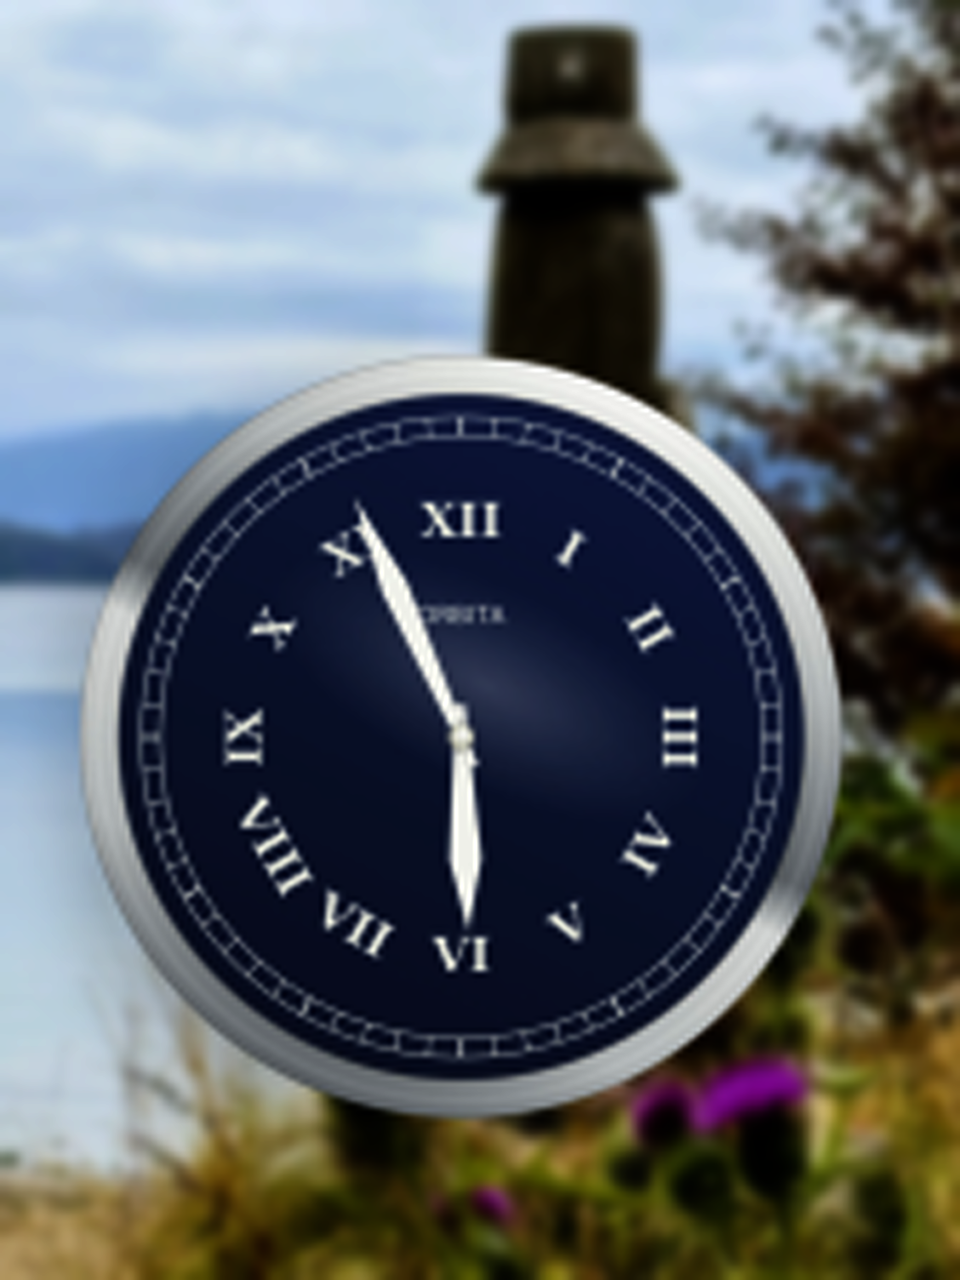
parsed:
5:56
